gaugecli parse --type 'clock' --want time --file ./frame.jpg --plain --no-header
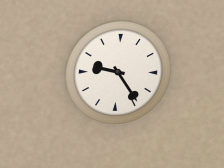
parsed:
9:24
